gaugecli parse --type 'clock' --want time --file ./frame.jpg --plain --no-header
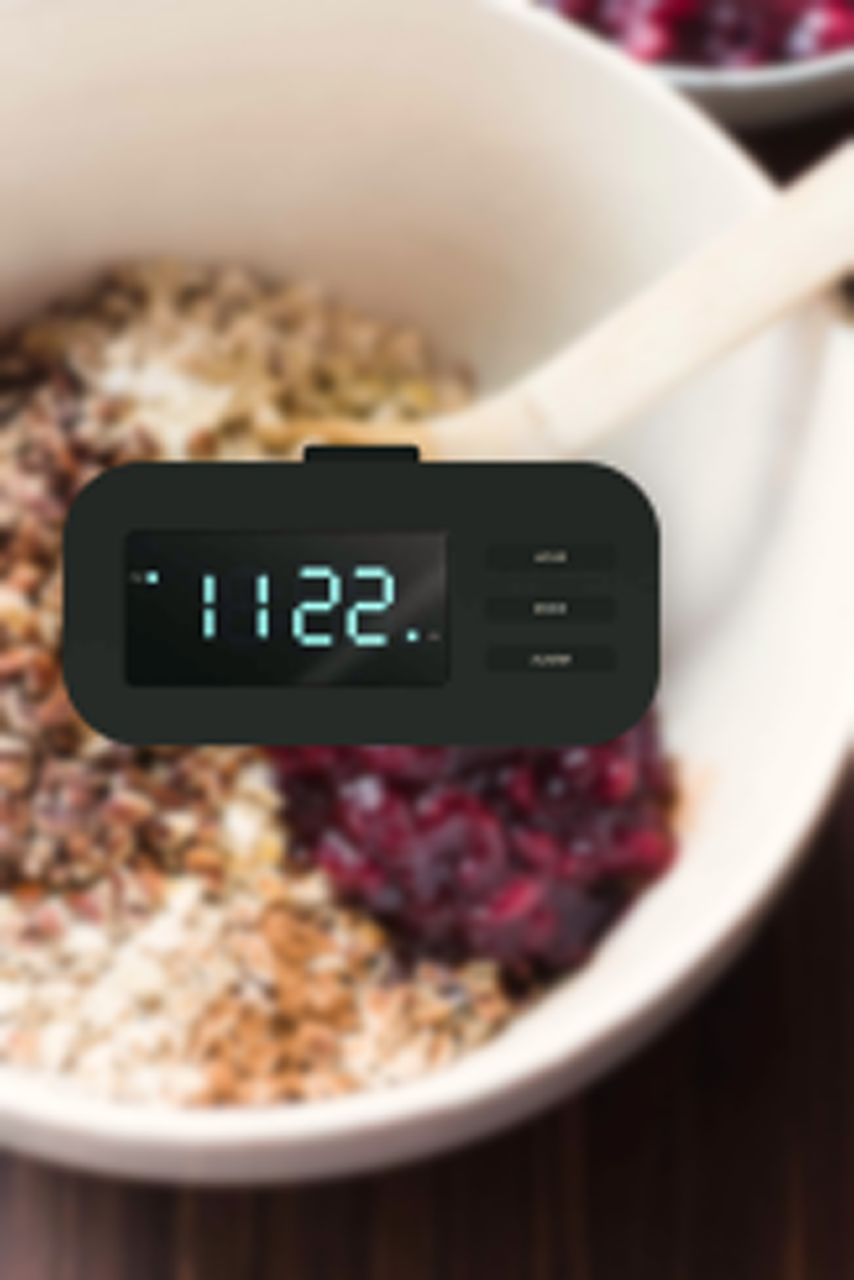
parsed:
11:22
